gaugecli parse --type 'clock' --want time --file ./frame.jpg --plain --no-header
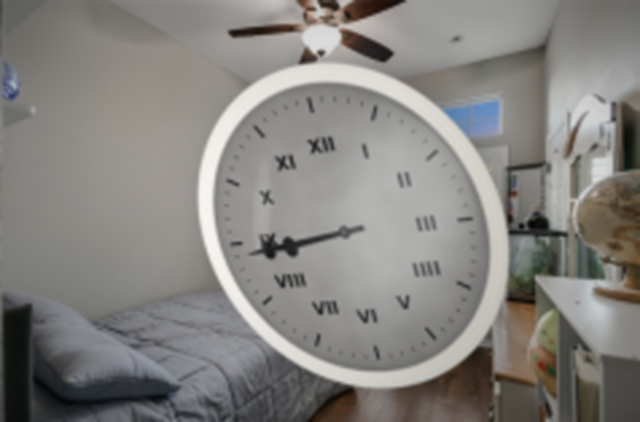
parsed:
8:44
